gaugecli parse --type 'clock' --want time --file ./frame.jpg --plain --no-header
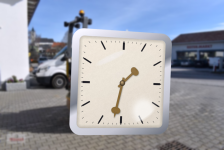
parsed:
1:32
